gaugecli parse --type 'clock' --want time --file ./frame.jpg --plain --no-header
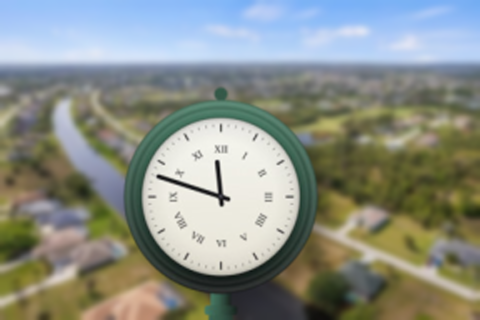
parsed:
11:48
